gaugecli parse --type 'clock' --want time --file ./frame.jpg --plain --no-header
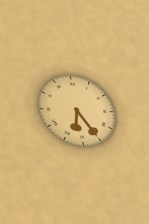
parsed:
6:25
